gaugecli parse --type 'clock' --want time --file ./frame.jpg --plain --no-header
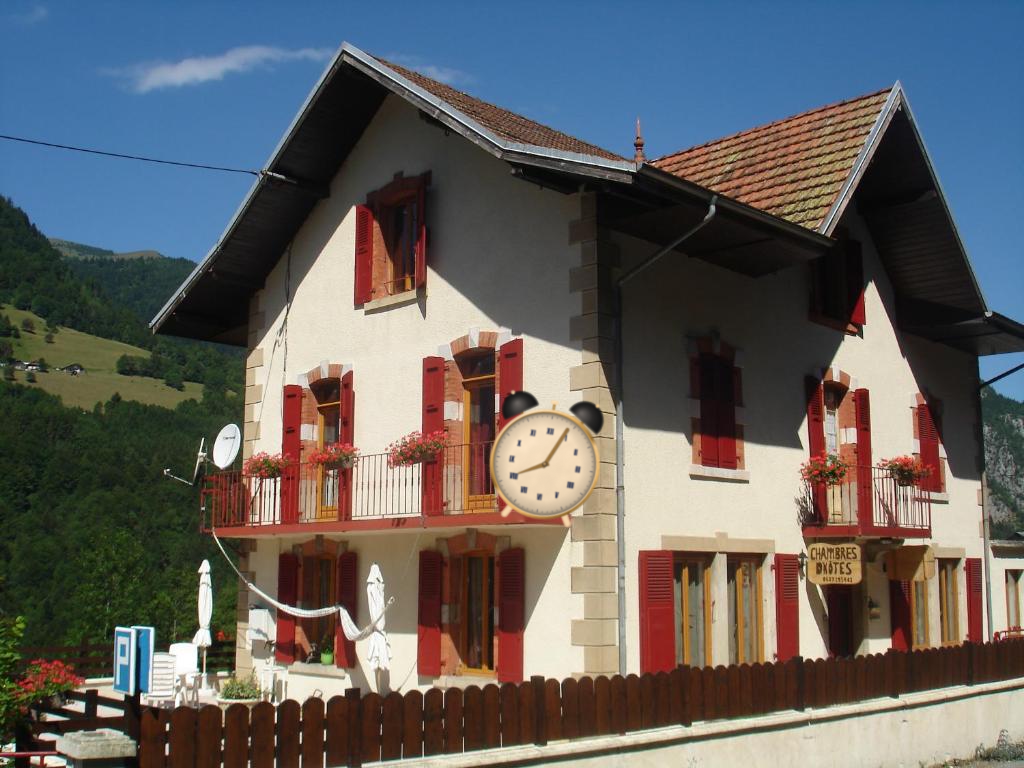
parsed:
8:04
